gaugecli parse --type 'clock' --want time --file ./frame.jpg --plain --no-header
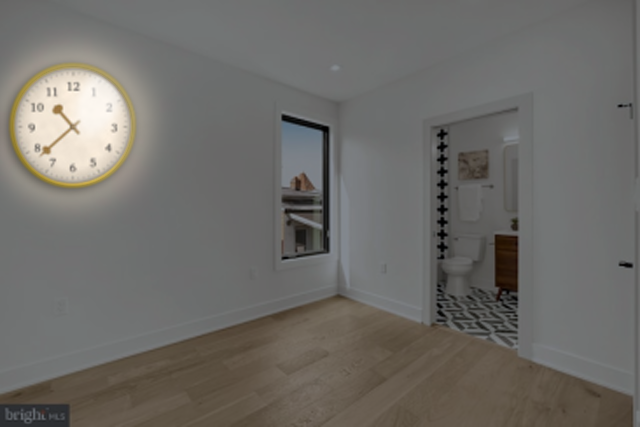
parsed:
10:38
